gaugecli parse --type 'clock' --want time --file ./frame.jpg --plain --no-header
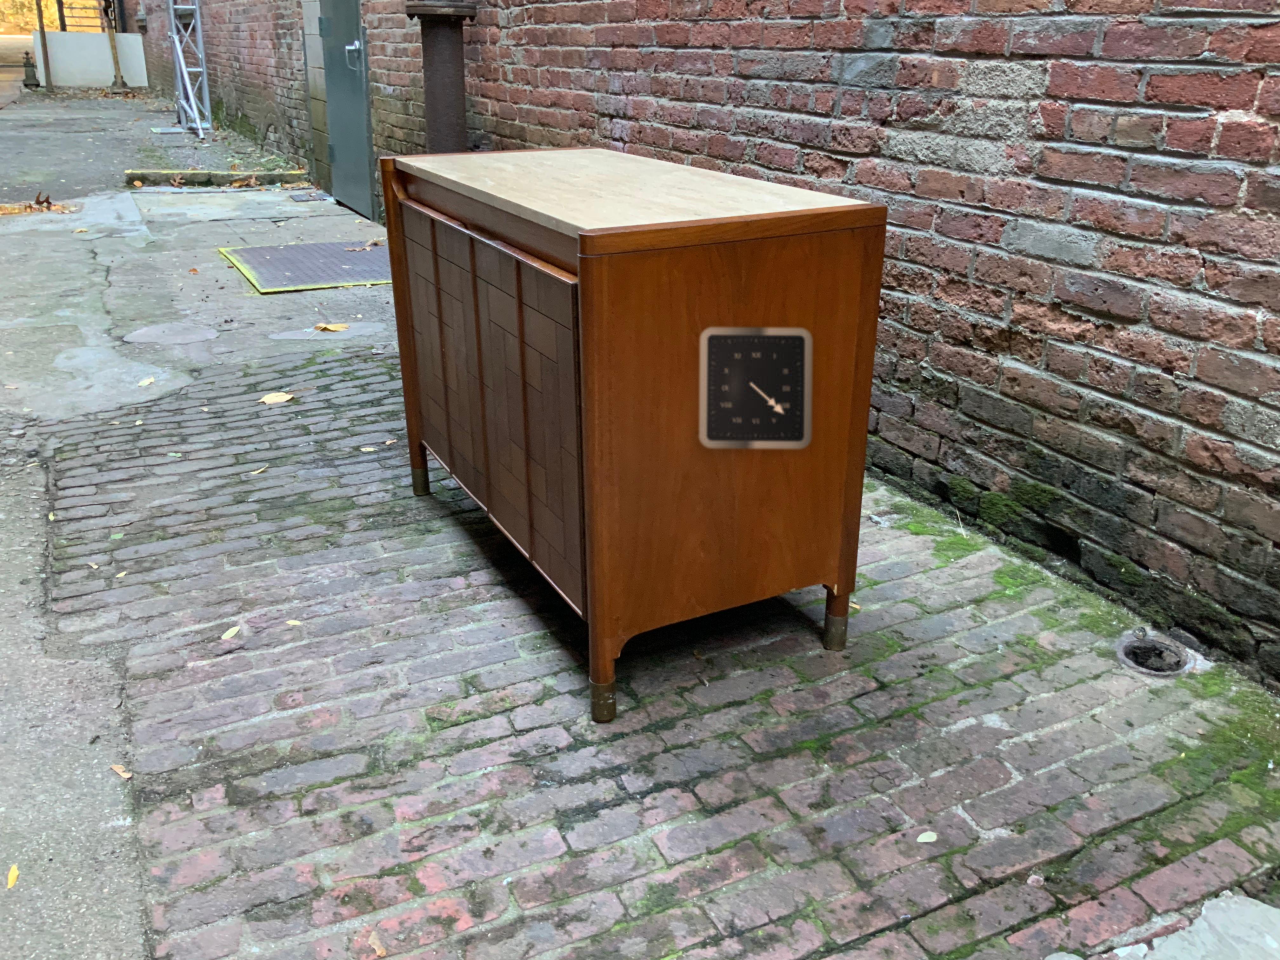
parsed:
4:22
